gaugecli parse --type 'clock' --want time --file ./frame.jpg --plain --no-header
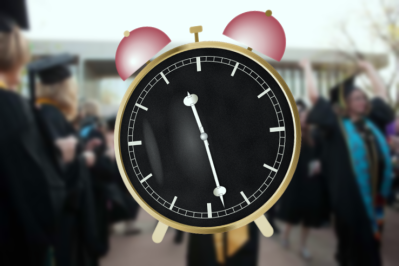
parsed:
11:28
